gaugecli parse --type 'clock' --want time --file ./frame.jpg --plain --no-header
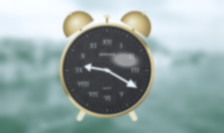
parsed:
9:20
